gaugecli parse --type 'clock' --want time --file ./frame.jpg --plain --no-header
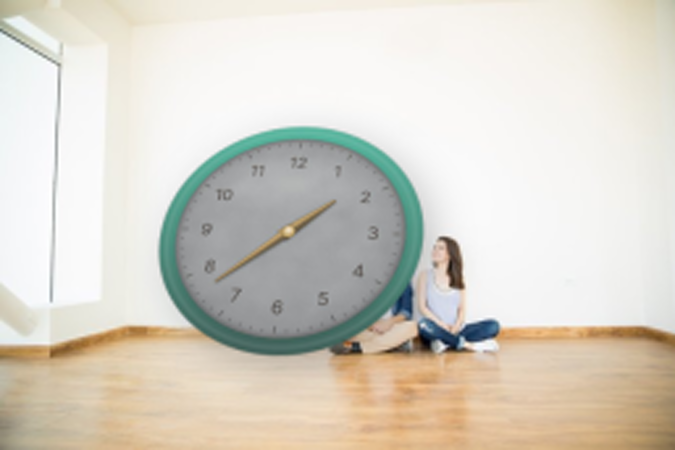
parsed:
1:38
